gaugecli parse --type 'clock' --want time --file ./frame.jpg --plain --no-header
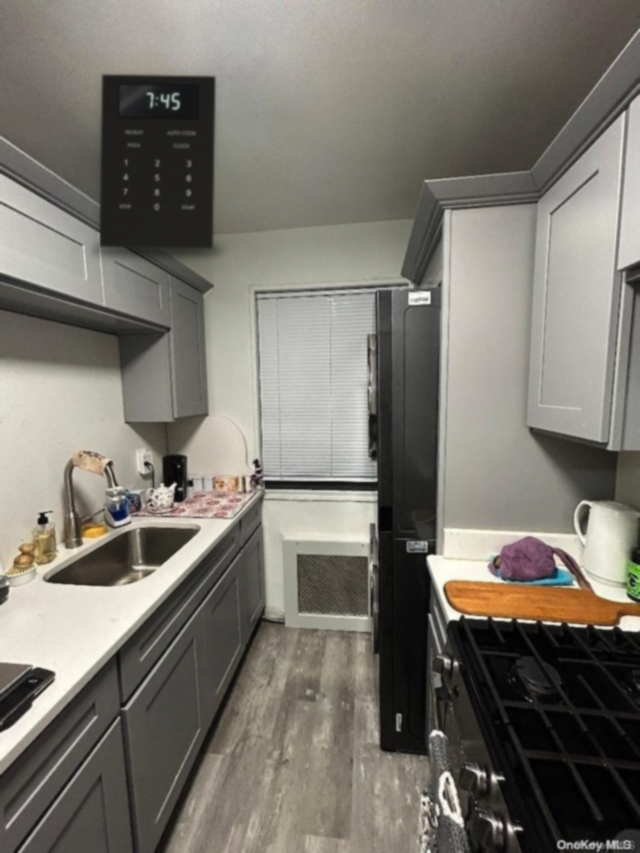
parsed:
7:45
